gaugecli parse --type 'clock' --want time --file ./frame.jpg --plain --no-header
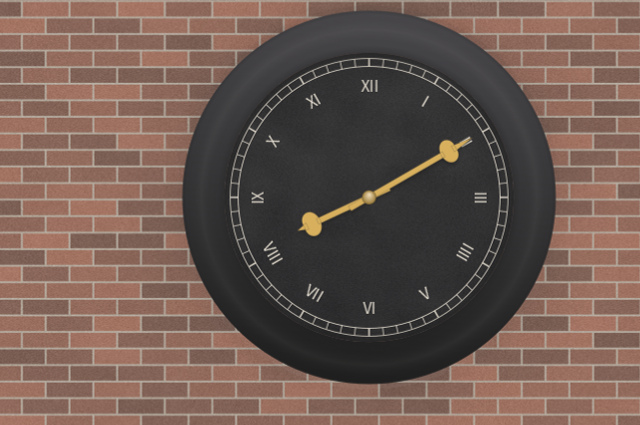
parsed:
8:10
